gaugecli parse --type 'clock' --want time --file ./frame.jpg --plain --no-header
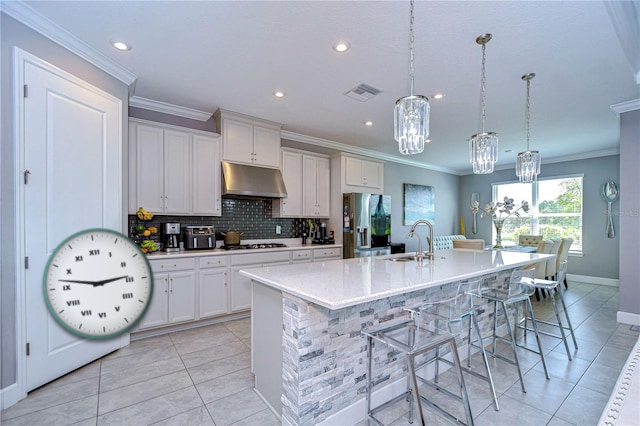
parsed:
2:47
